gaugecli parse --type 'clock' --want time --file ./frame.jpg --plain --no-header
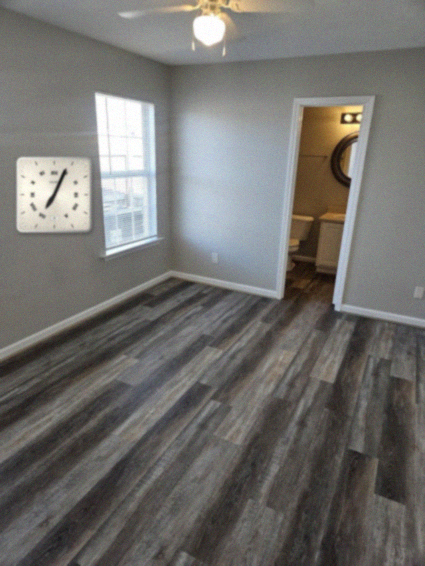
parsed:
7:04
